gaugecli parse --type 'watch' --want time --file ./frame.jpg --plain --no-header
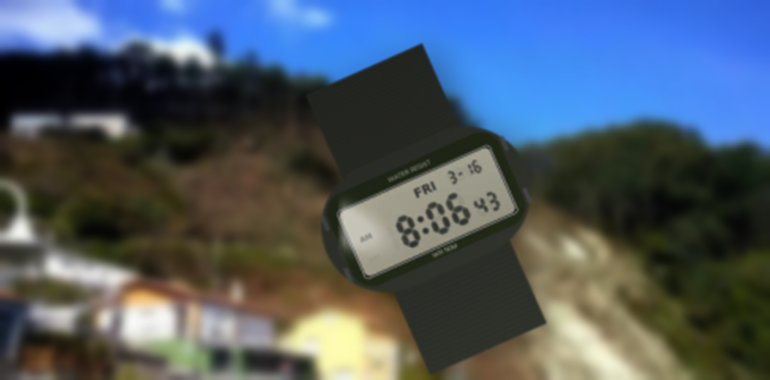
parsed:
8:06:43
